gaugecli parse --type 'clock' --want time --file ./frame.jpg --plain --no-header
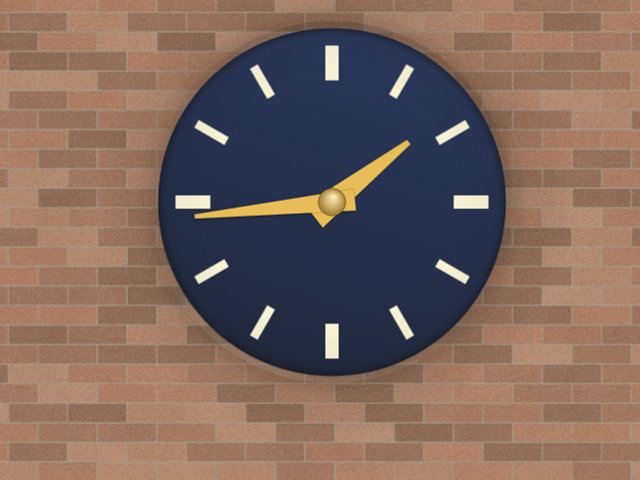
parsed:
1:44
